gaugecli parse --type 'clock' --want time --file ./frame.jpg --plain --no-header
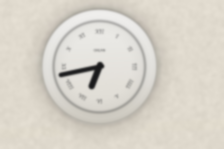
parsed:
6:43
